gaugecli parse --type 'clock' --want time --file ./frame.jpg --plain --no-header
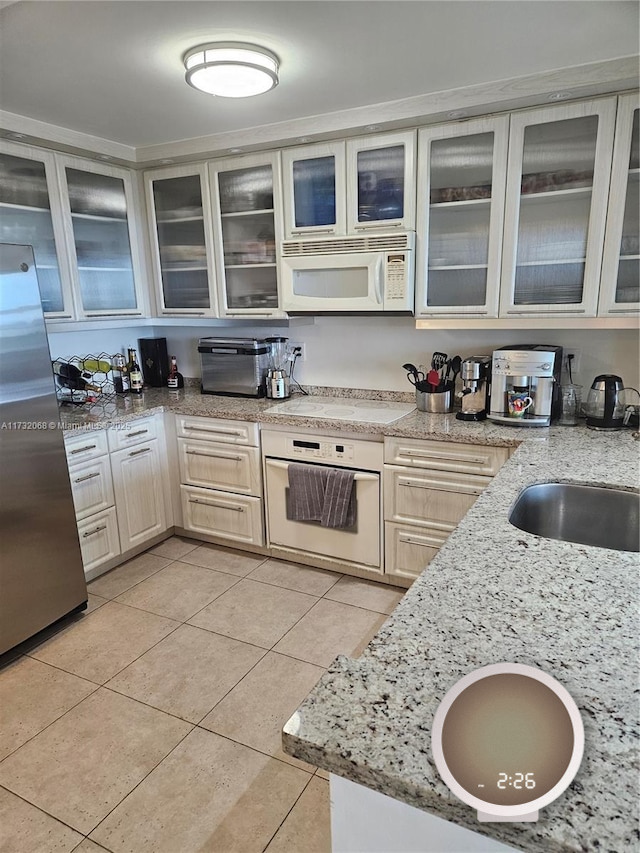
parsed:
2:26
